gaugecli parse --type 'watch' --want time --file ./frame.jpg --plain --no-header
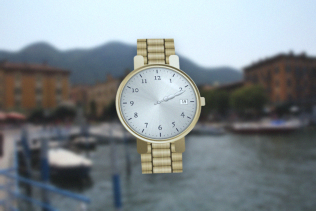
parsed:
2:11
